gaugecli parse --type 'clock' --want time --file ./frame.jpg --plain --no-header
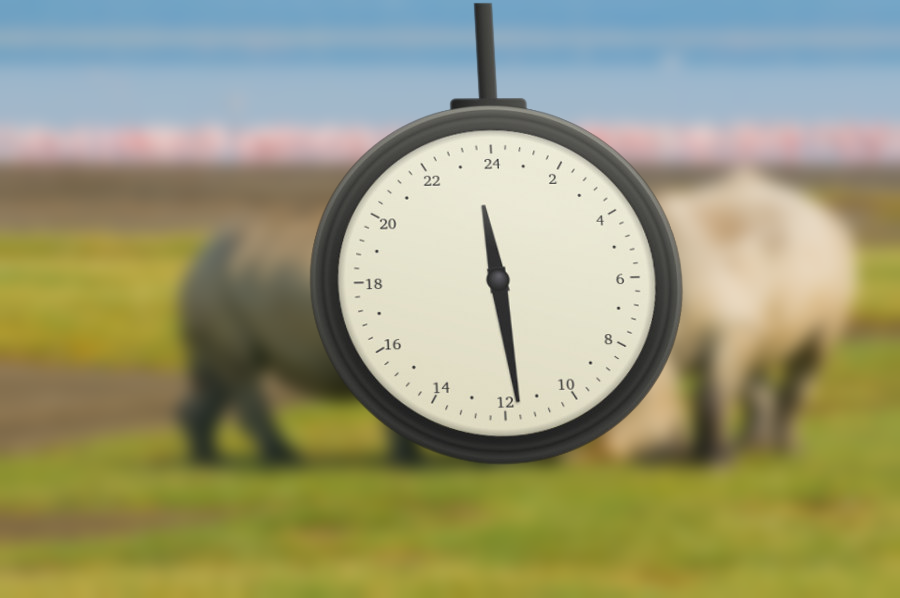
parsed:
23:29
